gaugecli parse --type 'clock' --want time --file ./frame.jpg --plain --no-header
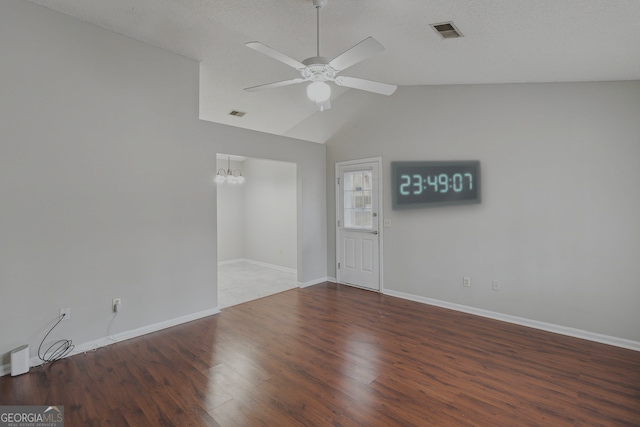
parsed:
23:49:07
